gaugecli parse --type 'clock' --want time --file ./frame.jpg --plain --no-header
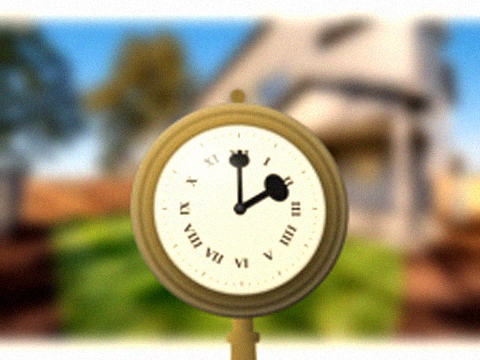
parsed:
2:00
